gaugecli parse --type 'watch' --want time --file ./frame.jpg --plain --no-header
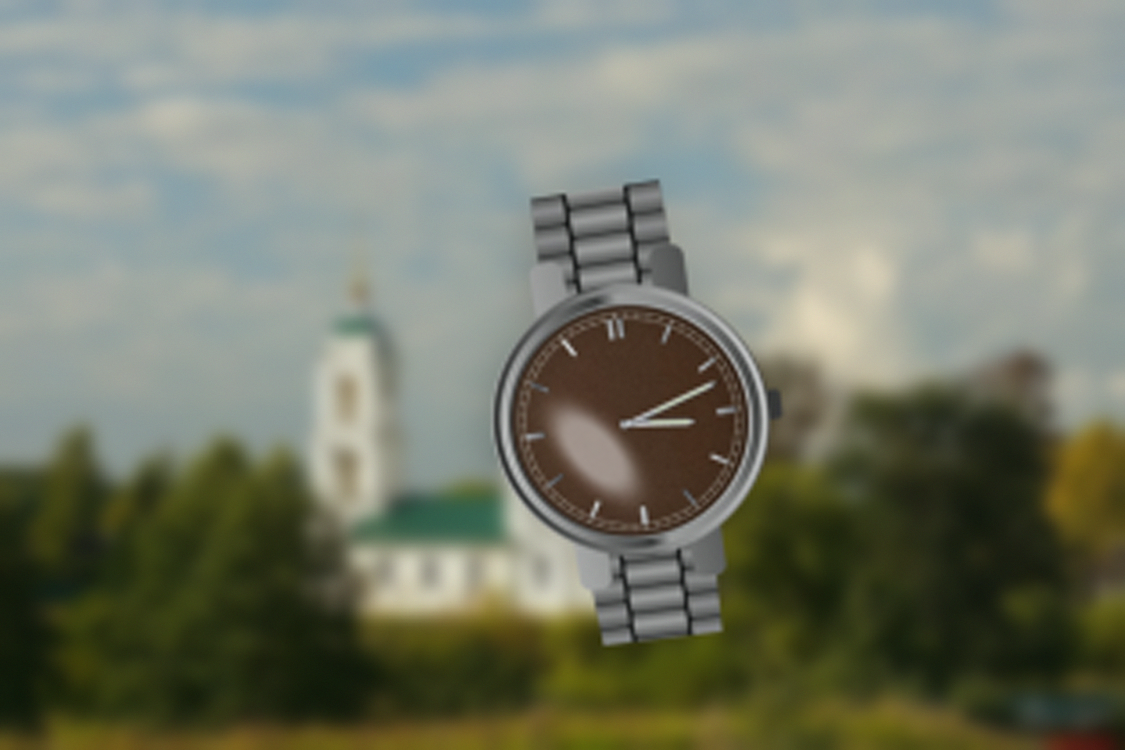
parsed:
3:12
